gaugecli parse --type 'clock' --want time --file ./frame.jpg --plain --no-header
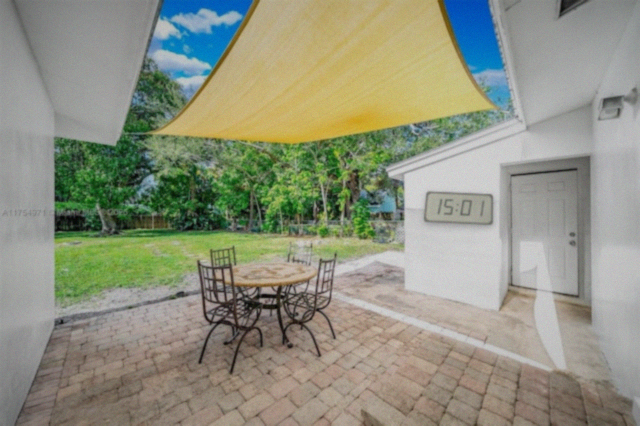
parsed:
15:01
